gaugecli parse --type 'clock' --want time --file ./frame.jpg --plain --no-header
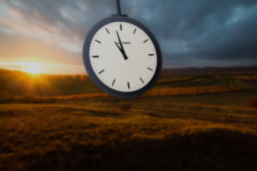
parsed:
10:58
